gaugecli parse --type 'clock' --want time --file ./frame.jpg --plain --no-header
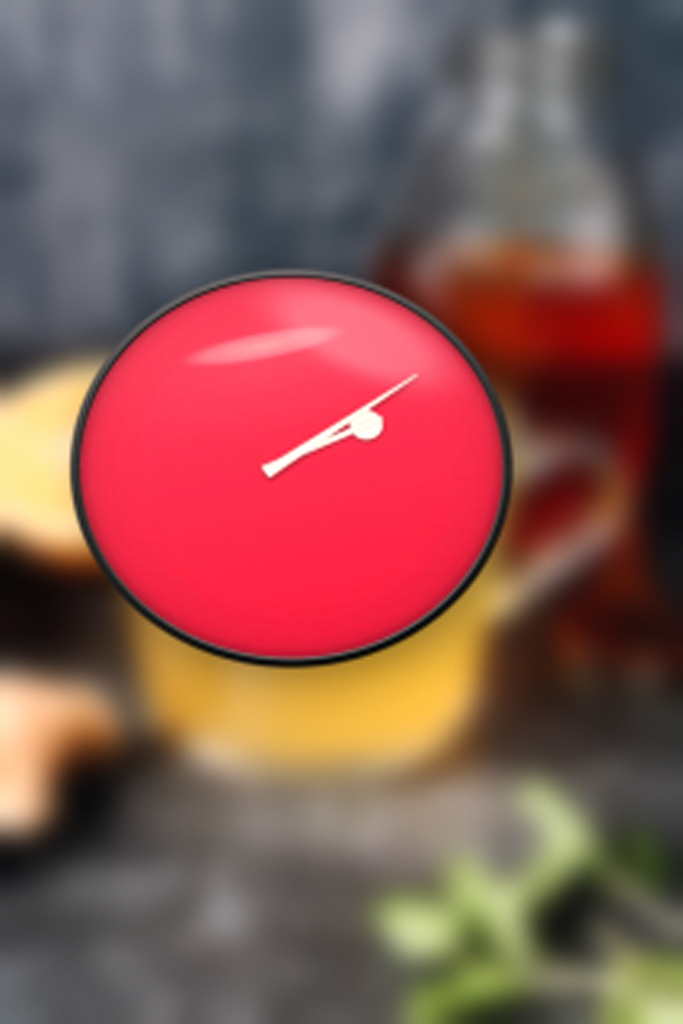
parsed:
2:09
